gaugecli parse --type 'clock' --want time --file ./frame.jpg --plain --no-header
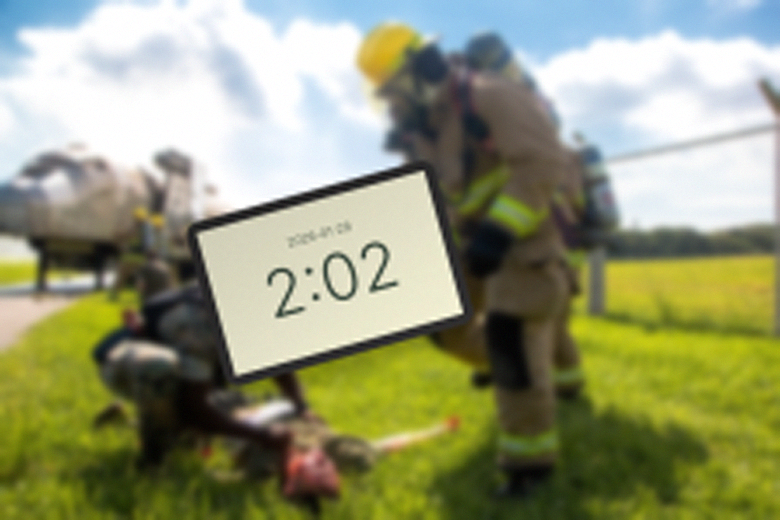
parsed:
2:02
